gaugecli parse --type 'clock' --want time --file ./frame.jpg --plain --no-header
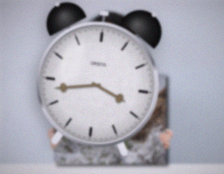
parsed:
3:43
